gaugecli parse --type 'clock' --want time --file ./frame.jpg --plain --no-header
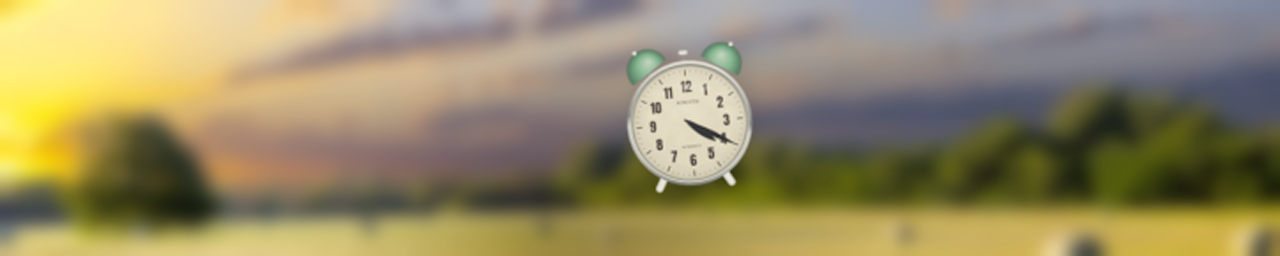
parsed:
4:20
